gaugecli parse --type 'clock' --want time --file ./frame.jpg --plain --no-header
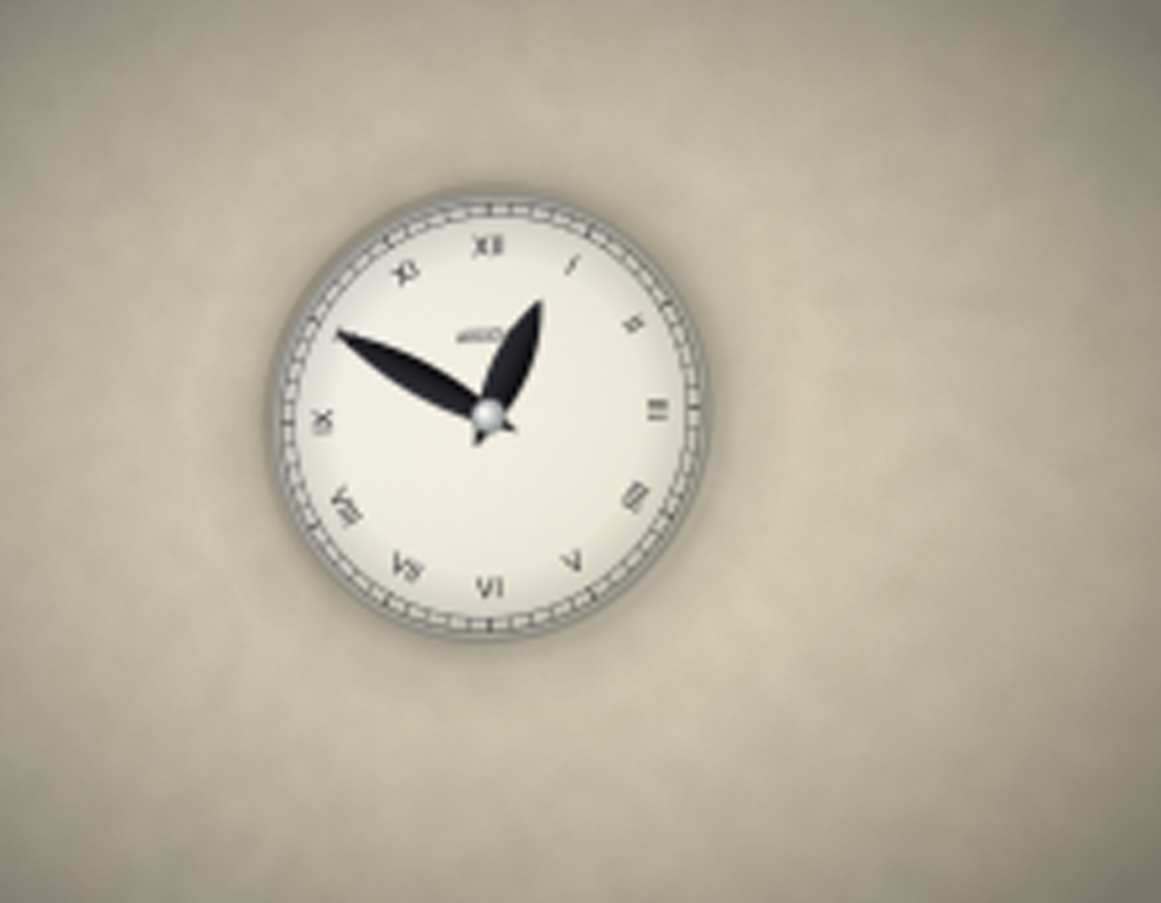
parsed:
12:50
